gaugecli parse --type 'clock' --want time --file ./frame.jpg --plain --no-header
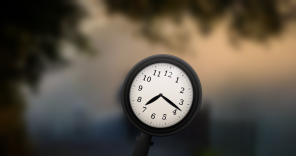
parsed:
7:18
